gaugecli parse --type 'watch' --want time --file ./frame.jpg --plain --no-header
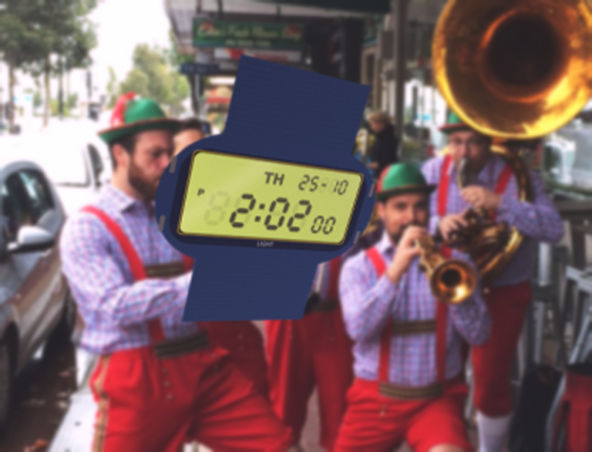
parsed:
2:02:00
